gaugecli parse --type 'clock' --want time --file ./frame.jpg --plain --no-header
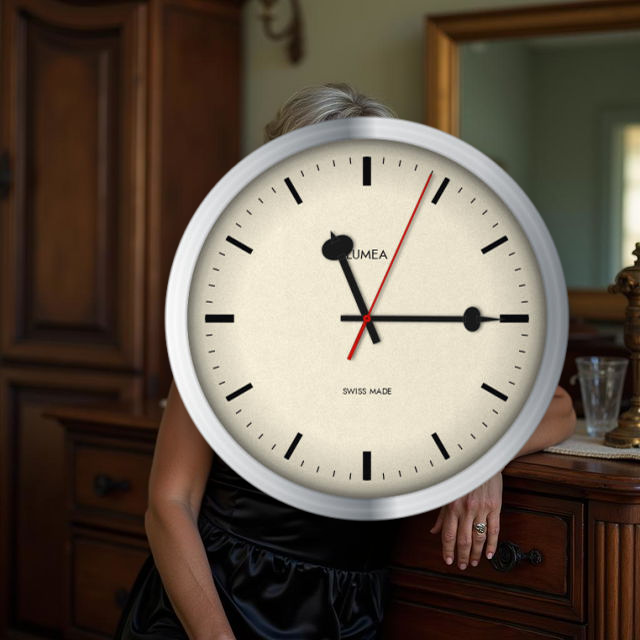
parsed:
11:15:04
